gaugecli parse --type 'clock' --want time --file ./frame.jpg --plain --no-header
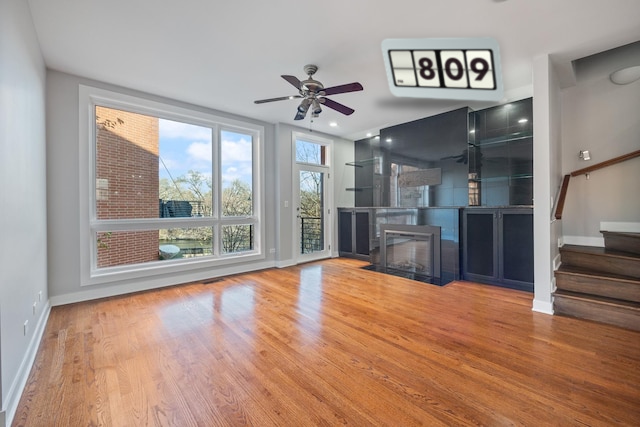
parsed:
8:09
